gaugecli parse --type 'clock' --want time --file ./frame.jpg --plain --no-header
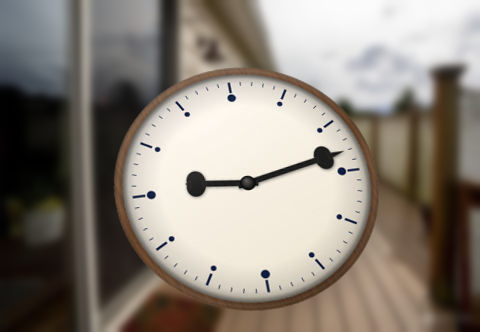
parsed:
9:13
